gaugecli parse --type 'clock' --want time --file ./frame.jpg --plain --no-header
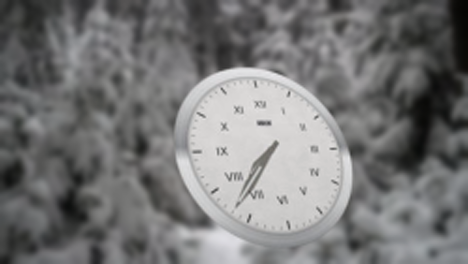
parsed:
7:37
